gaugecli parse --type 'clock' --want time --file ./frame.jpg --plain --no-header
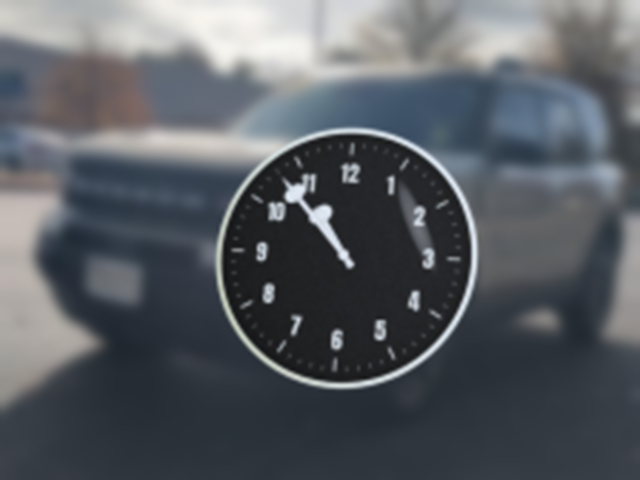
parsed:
10:53
